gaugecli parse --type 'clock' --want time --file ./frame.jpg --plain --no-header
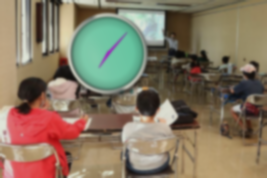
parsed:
7:07
